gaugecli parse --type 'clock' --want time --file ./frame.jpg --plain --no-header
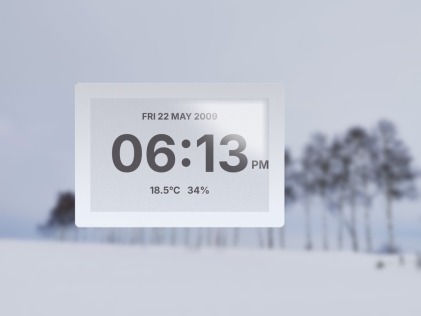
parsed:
6:13
